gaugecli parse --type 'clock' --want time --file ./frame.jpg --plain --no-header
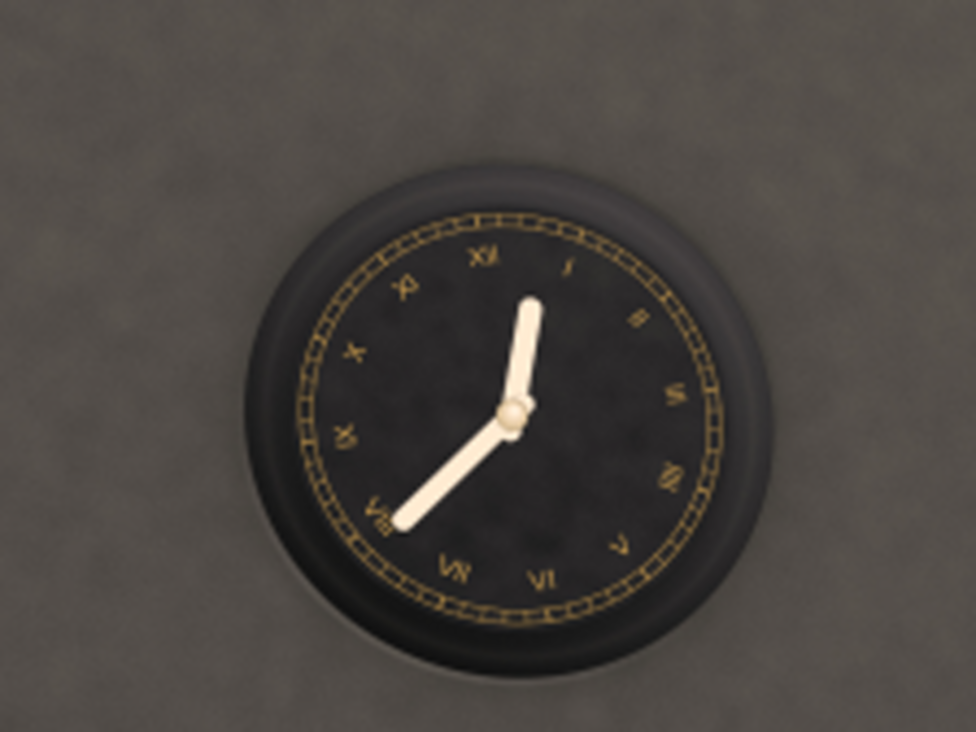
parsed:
12:39
